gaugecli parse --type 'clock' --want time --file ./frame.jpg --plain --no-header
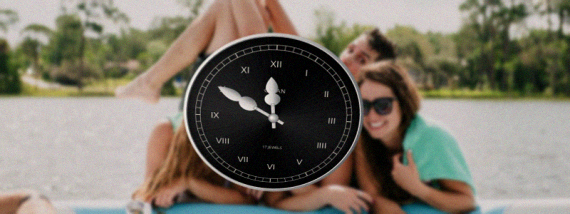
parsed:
11:50
